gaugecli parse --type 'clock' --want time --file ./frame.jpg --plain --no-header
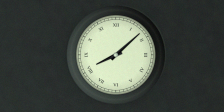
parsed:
8:08
